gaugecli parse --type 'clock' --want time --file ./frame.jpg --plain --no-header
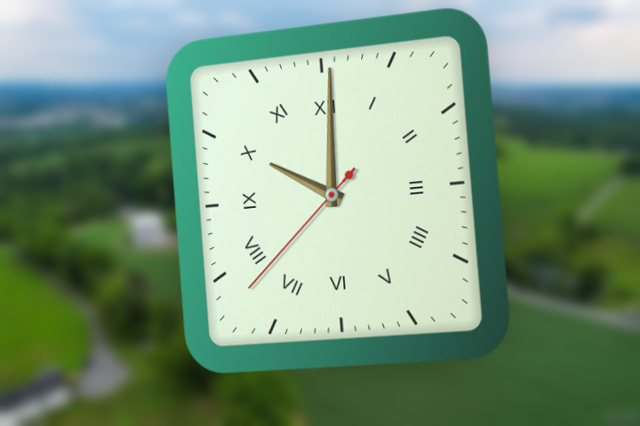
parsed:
10:00:38
